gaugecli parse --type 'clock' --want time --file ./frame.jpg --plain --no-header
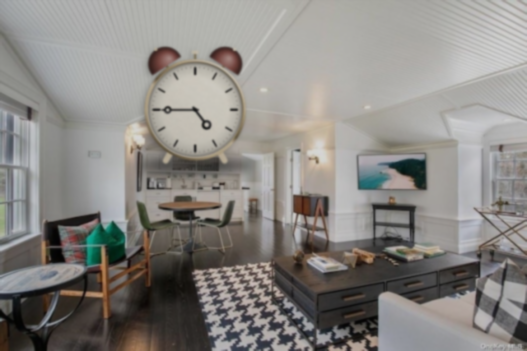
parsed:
4:45
